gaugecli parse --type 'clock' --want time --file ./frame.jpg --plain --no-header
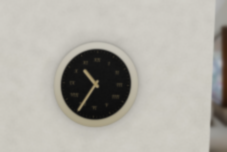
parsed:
10:35
